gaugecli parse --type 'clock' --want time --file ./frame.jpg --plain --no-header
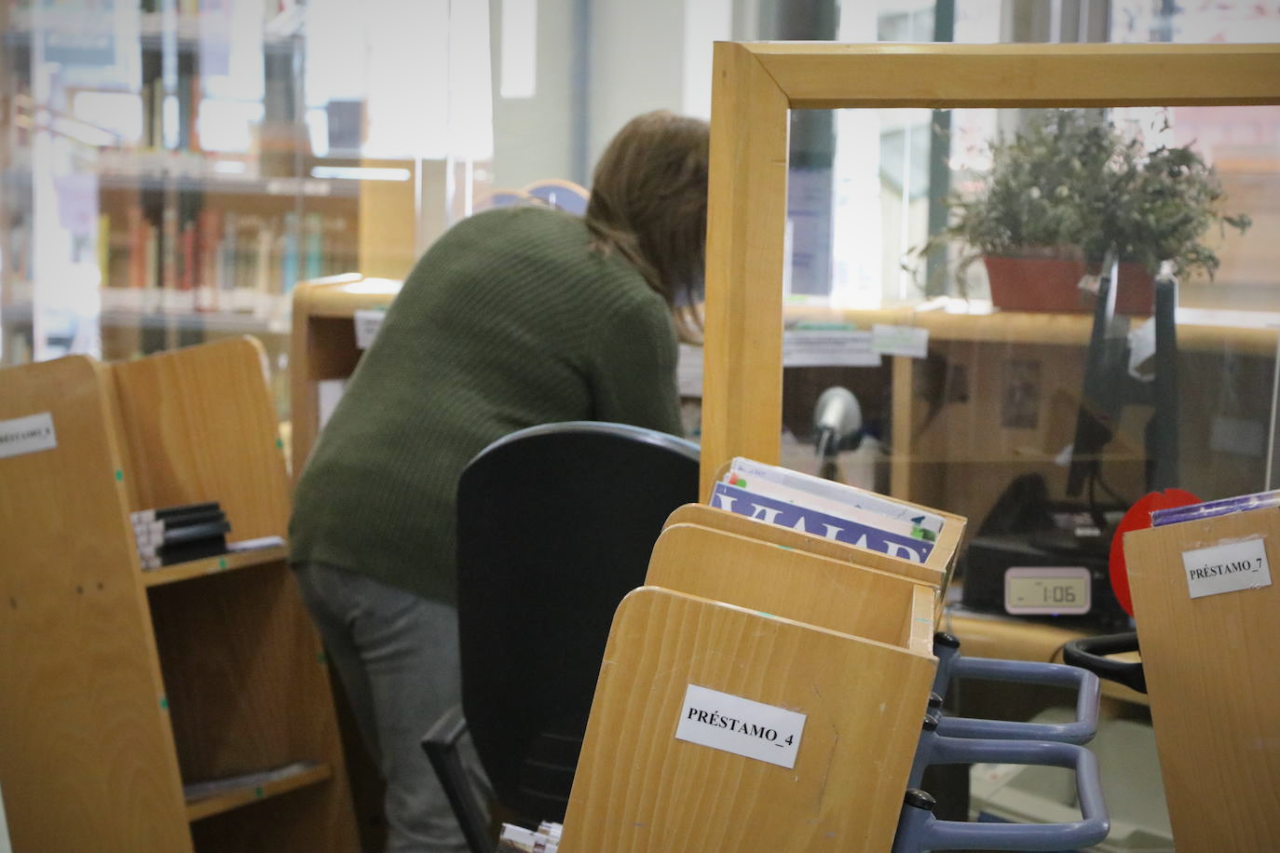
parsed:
1:06
